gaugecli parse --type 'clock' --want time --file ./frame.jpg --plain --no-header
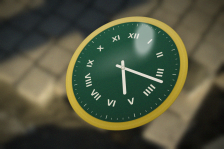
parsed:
5:17
